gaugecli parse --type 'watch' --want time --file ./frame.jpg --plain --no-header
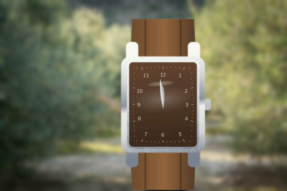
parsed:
11:59
